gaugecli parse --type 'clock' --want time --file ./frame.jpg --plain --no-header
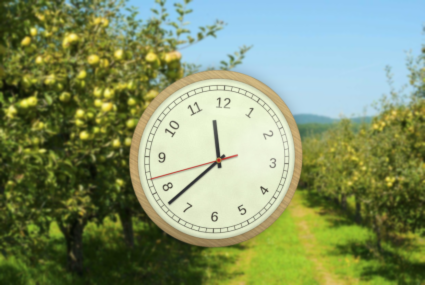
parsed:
11:37:42
